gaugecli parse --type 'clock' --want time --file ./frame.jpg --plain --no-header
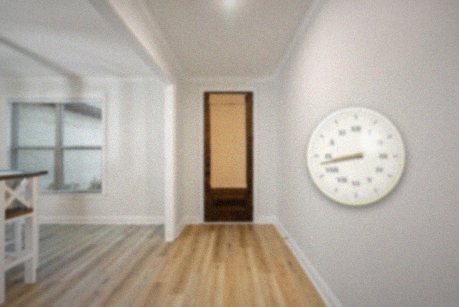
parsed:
8:43
